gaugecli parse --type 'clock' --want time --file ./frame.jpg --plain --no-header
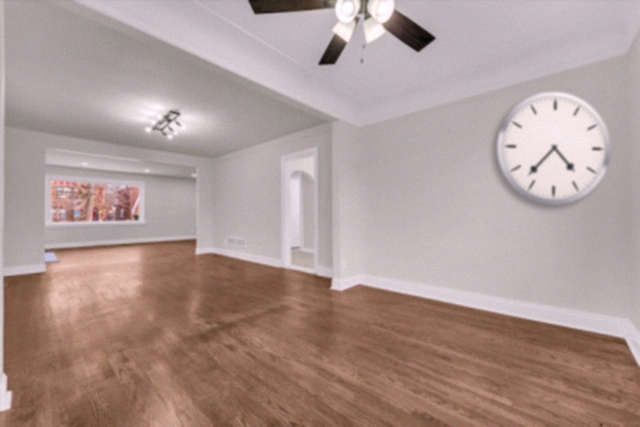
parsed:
4:37
